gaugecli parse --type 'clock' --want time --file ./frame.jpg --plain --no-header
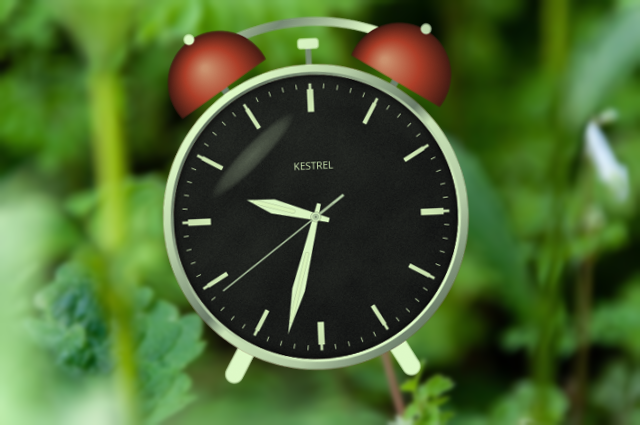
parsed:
9:32:39
